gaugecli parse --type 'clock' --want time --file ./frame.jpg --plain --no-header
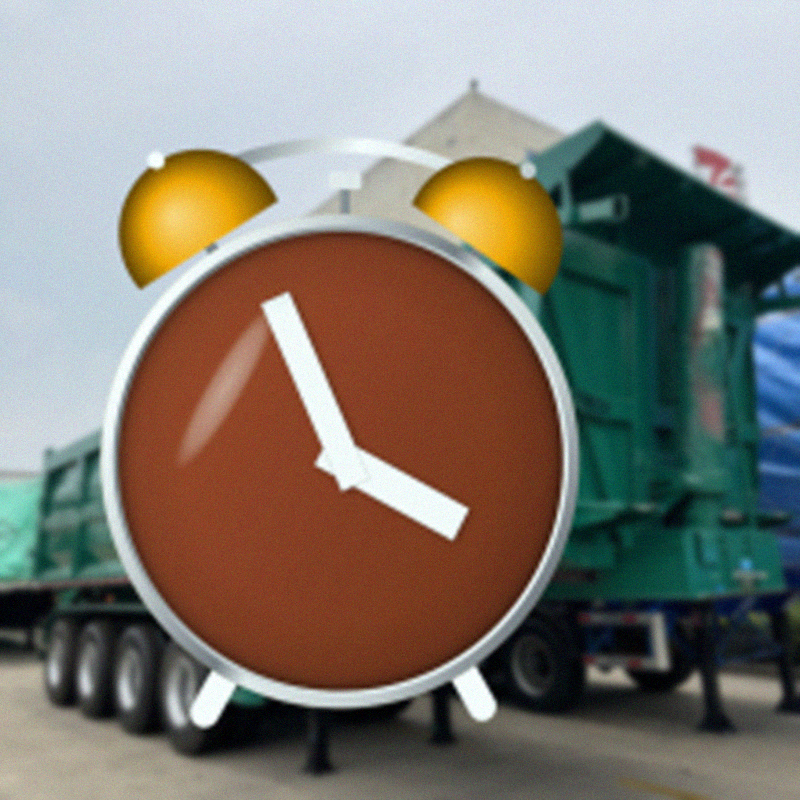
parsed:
3:56
